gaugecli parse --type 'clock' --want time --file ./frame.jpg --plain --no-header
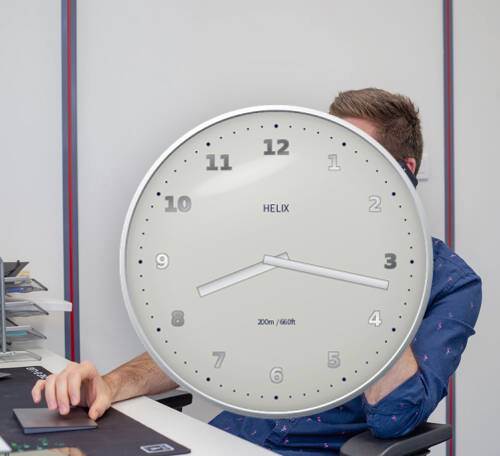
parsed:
8:17
